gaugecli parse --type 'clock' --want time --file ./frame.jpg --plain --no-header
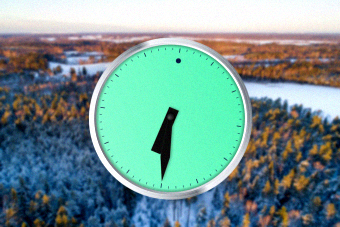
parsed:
6:30
